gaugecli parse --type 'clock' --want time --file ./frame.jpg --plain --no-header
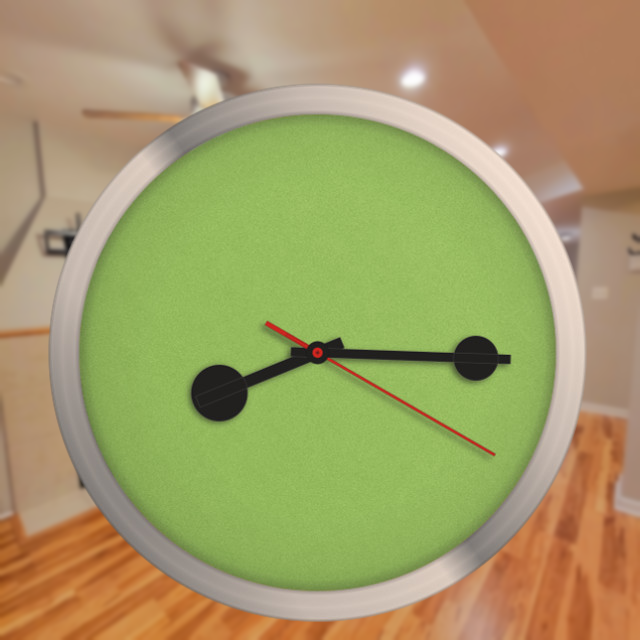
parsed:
8:15:20
